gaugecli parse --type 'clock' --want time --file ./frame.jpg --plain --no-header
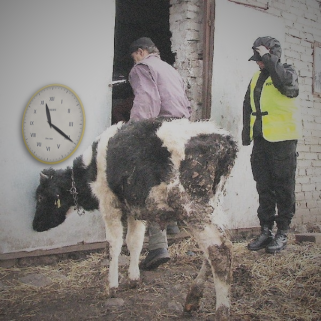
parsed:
11:20
